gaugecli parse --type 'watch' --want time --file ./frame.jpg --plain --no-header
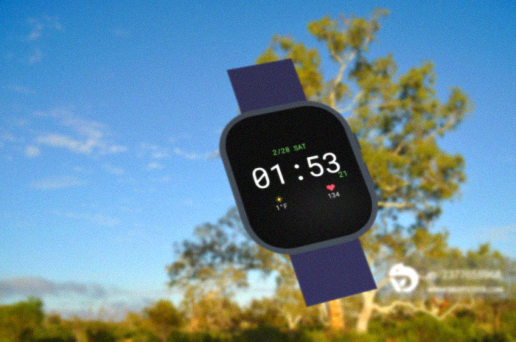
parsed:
1:53
